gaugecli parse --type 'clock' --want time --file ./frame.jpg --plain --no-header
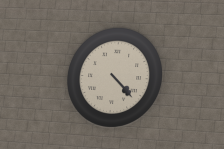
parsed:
4:22
